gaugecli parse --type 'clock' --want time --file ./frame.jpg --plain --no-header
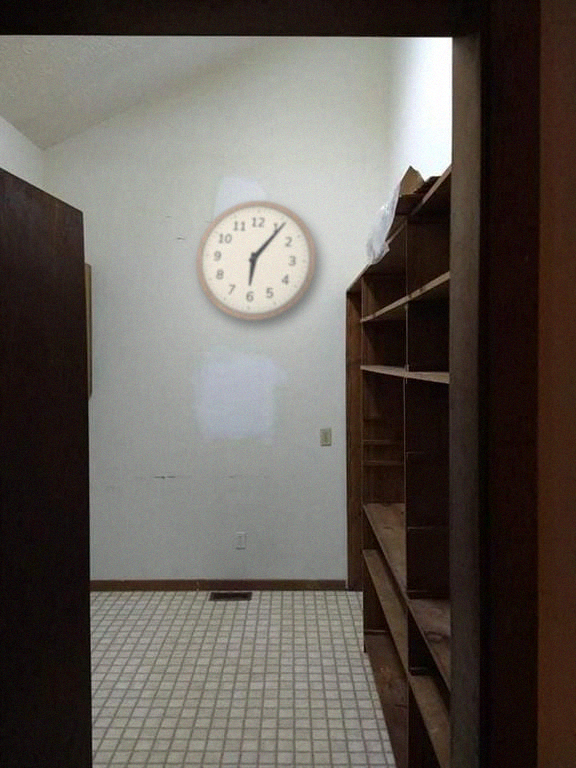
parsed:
6:06
